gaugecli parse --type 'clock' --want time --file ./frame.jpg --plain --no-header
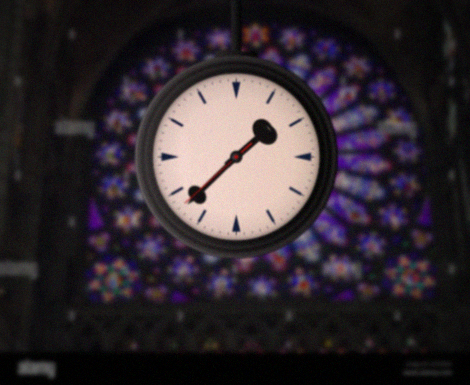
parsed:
1:37:38
